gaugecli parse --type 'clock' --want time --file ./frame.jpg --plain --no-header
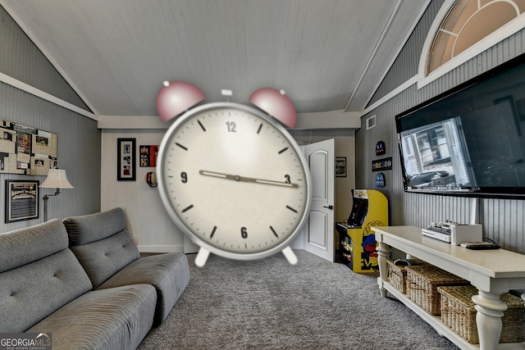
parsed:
9:16
